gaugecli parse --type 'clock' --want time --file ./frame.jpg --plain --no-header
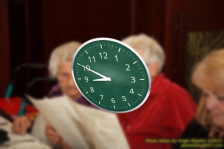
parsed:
8:50
